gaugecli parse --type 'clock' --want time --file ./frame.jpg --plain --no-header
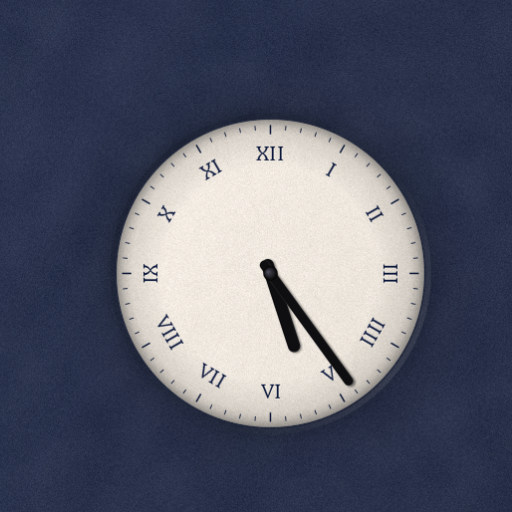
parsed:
5:24
